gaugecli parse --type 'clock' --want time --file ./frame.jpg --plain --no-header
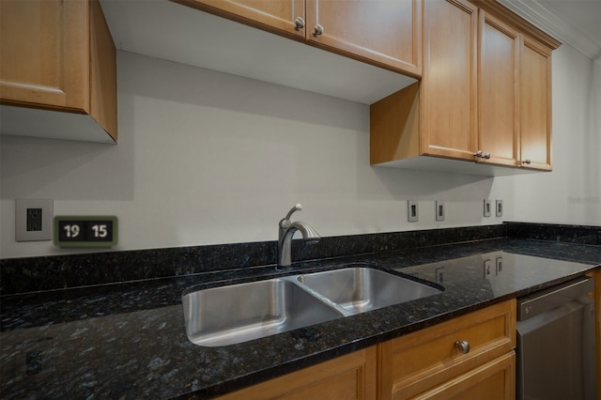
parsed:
19:15
